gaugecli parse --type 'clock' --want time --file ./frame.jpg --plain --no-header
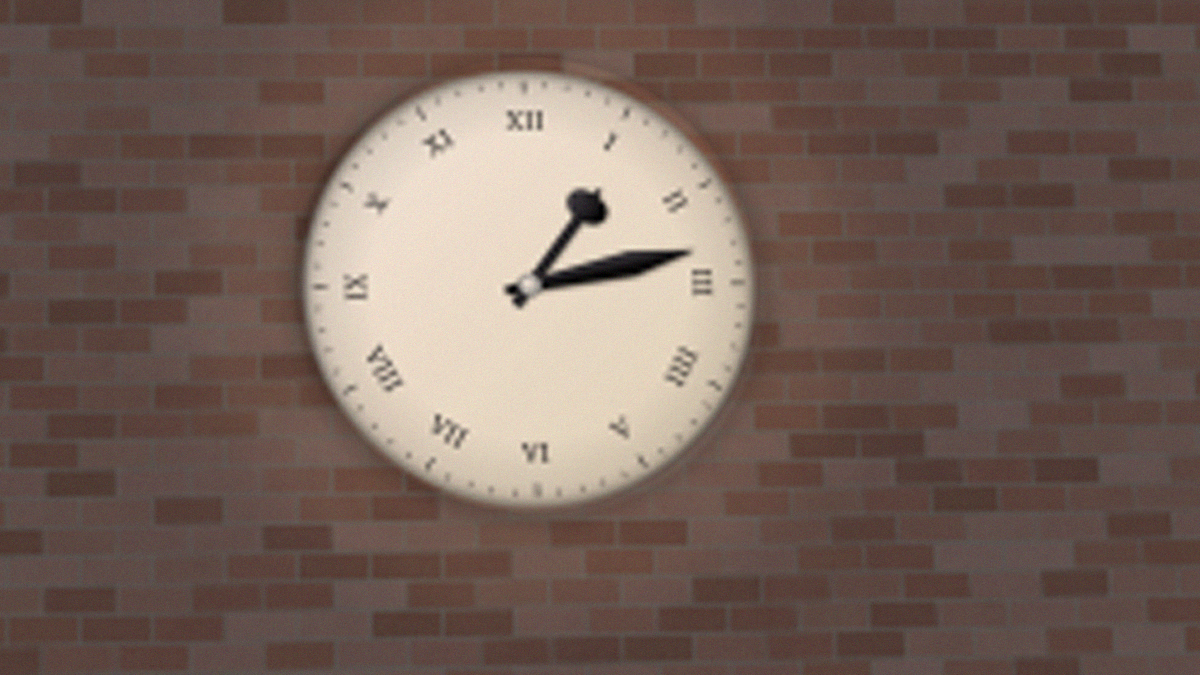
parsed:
1:13
